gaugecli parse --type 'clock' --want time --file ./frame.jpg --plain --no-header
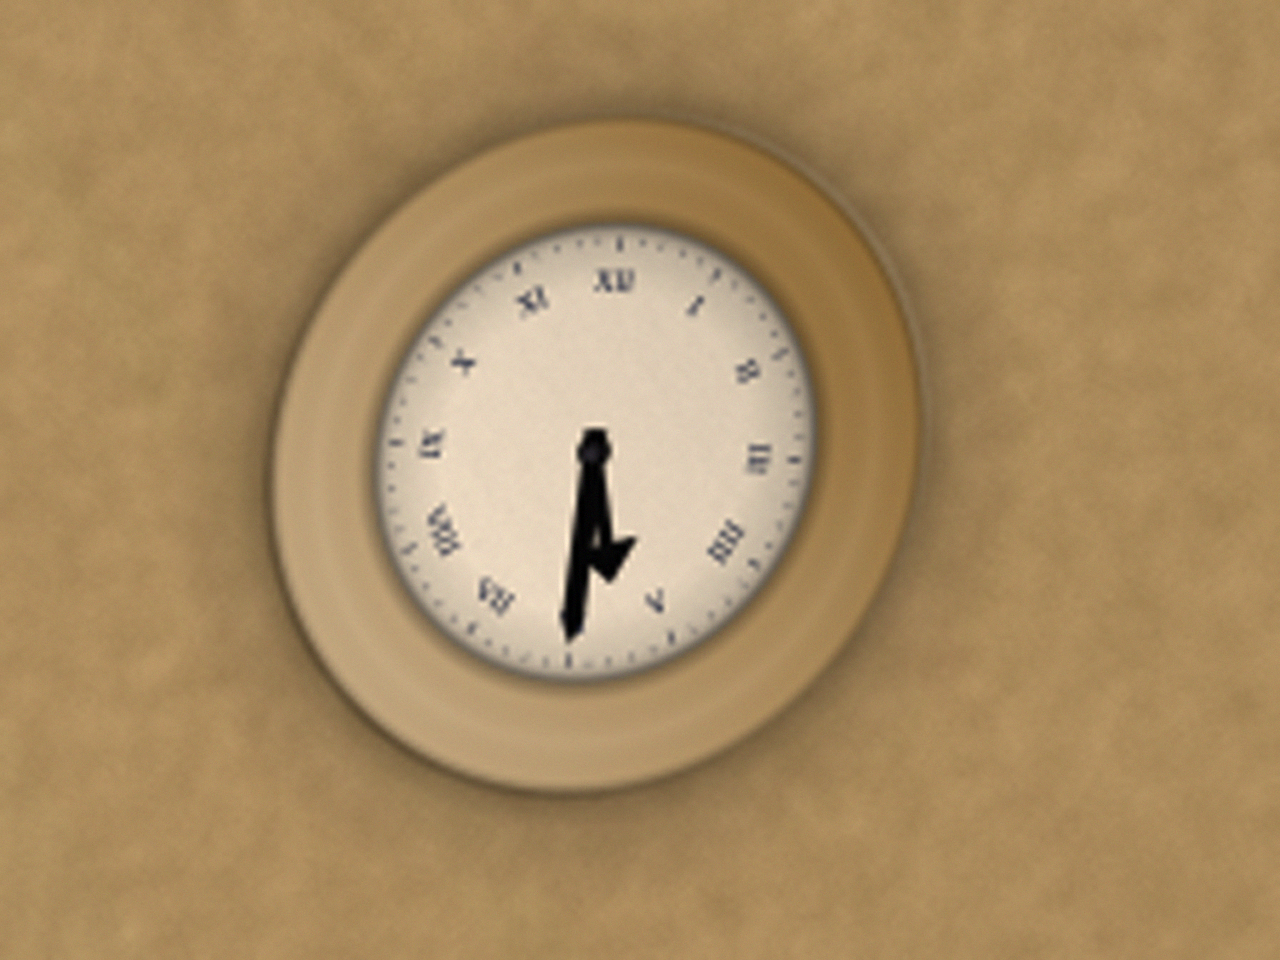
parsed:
5:30
